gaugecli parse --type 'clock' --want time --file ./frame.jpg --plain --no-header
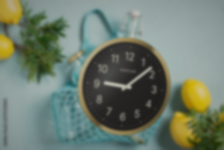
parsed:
9:08
